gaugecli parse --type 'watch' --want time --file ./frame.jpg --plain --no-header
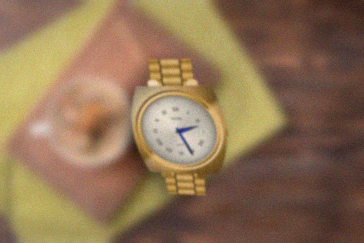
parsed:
2:26
